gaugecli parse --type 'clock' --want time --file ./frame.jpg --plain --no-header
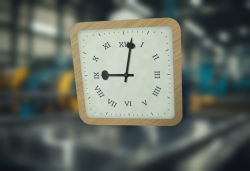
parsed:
9:02
